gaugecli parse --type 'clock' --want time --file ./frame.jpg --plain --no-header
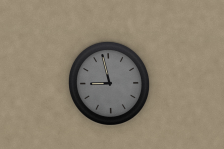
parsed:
8:58
